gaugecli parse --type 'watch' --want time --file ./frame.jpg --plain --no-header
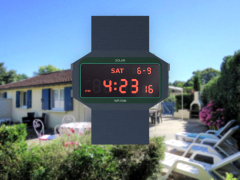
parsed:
4:23:16
